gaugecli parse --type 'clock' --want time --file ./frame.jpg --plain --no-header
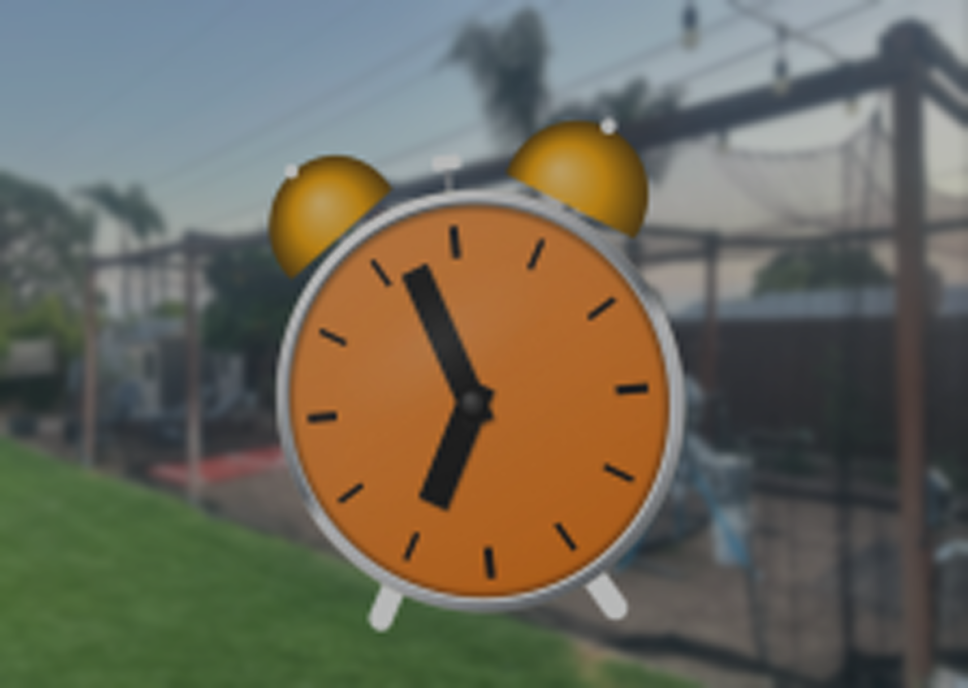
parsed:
6:57
